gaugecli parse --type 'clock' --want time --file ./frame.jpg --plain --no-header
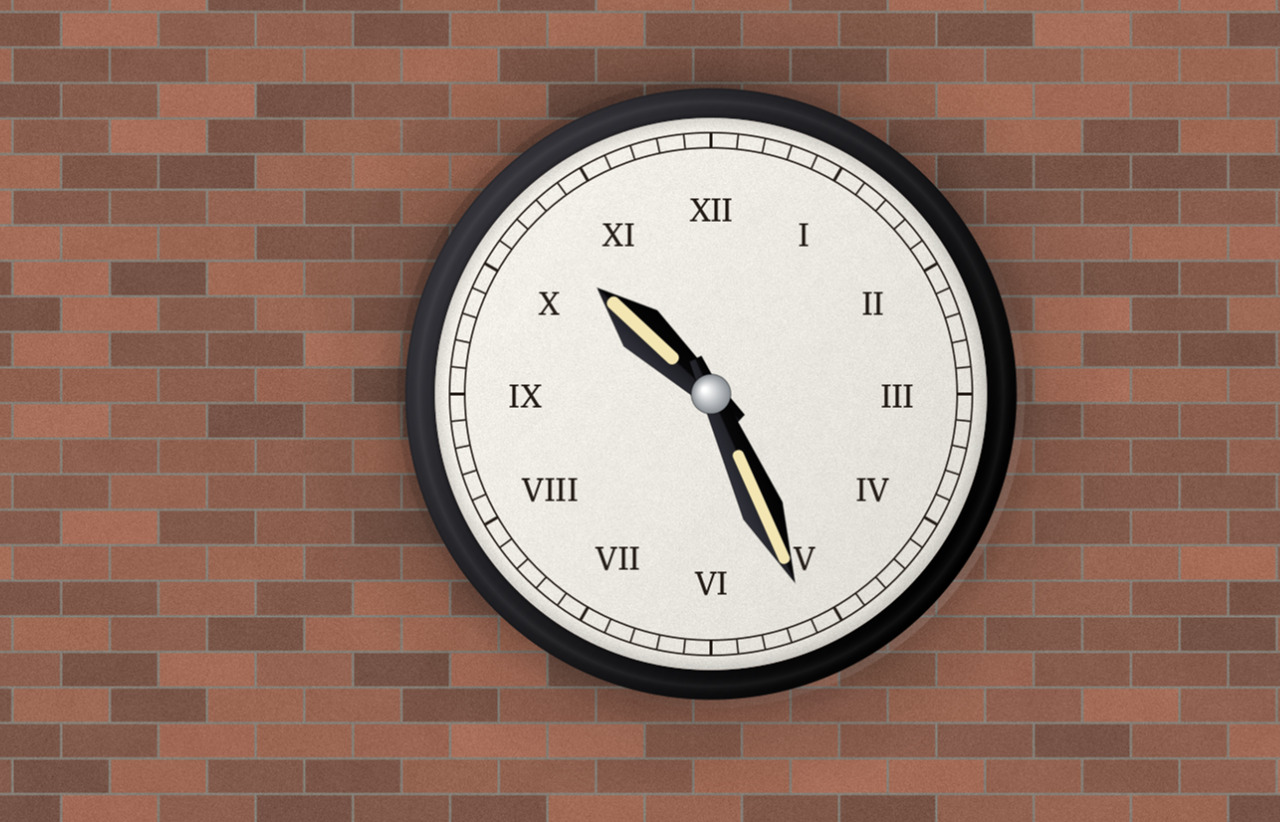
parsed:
10:26
